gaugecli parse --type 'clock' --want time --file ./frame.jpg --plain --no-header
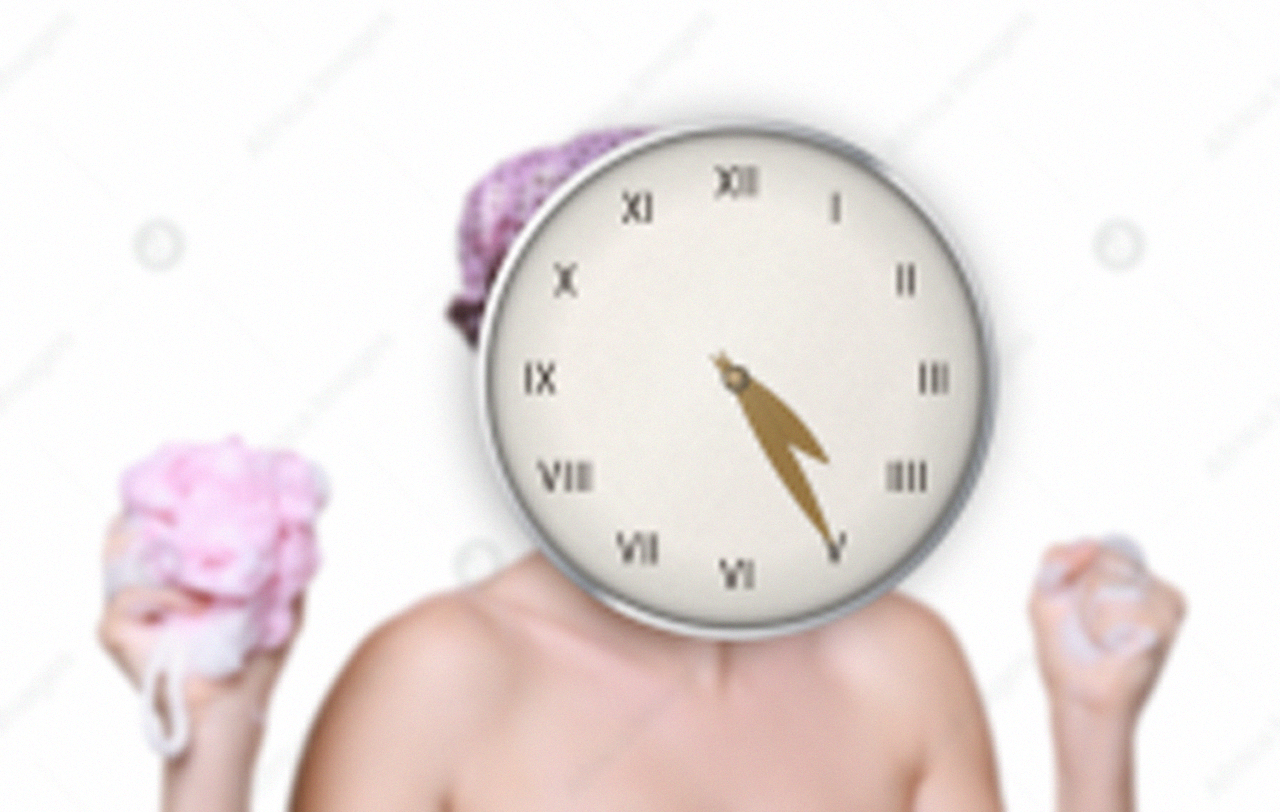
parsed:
4:25
